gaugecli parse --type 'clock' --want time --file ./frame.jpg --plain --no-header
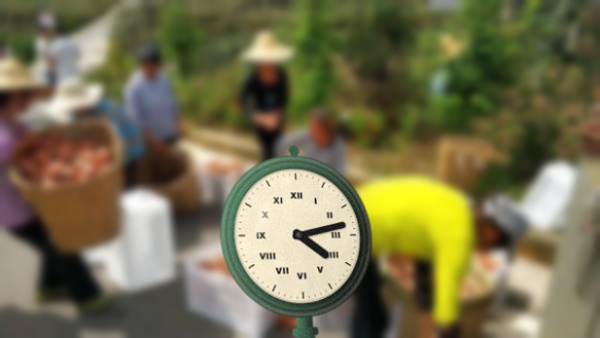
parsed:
4:13
